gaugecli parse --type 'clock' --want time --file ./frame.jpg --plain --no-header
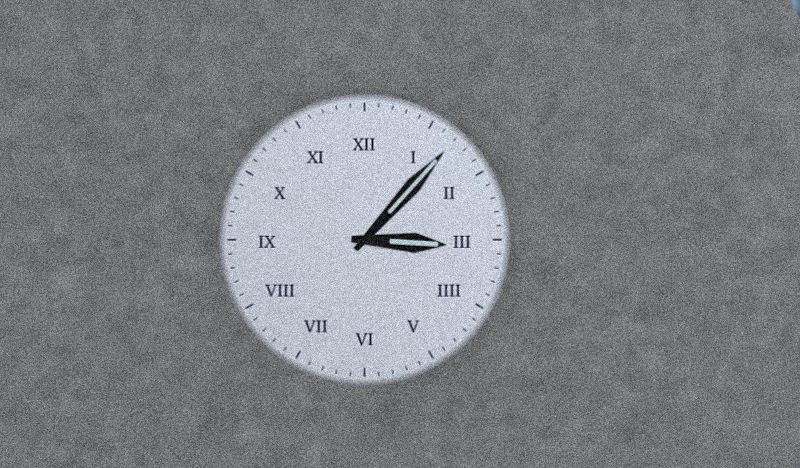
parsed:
3:07
